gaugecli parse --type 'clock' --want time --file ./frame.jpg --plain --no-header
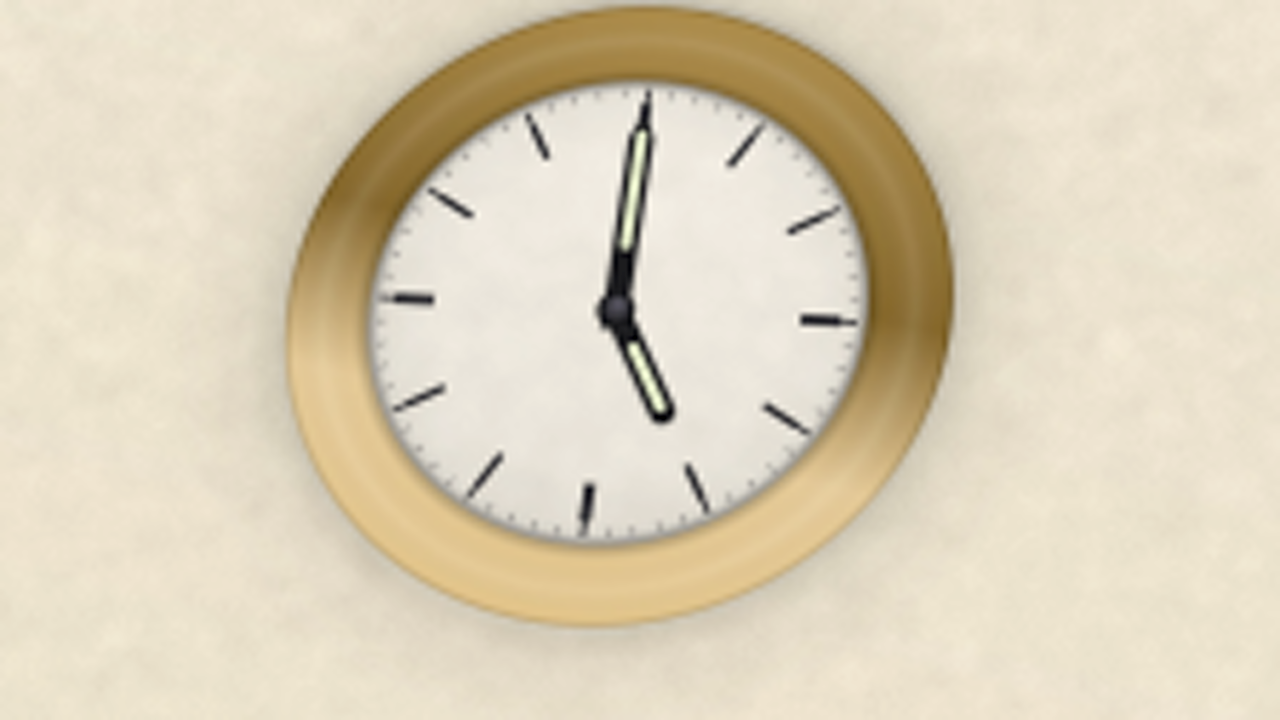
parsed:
5:00
